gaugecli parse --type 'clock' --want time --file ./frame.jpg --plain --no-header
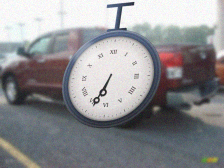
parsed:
6:34
